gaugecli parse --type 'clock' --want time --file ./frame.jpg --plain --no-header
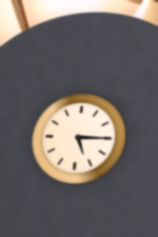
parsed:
5:15
